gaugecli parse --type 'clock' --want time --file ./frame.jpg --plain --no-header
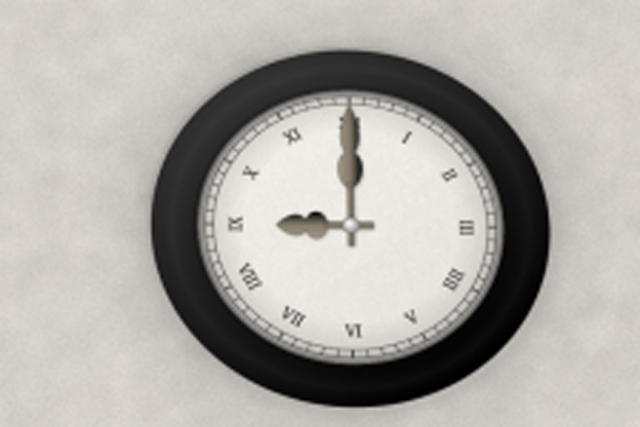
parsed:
9:00
